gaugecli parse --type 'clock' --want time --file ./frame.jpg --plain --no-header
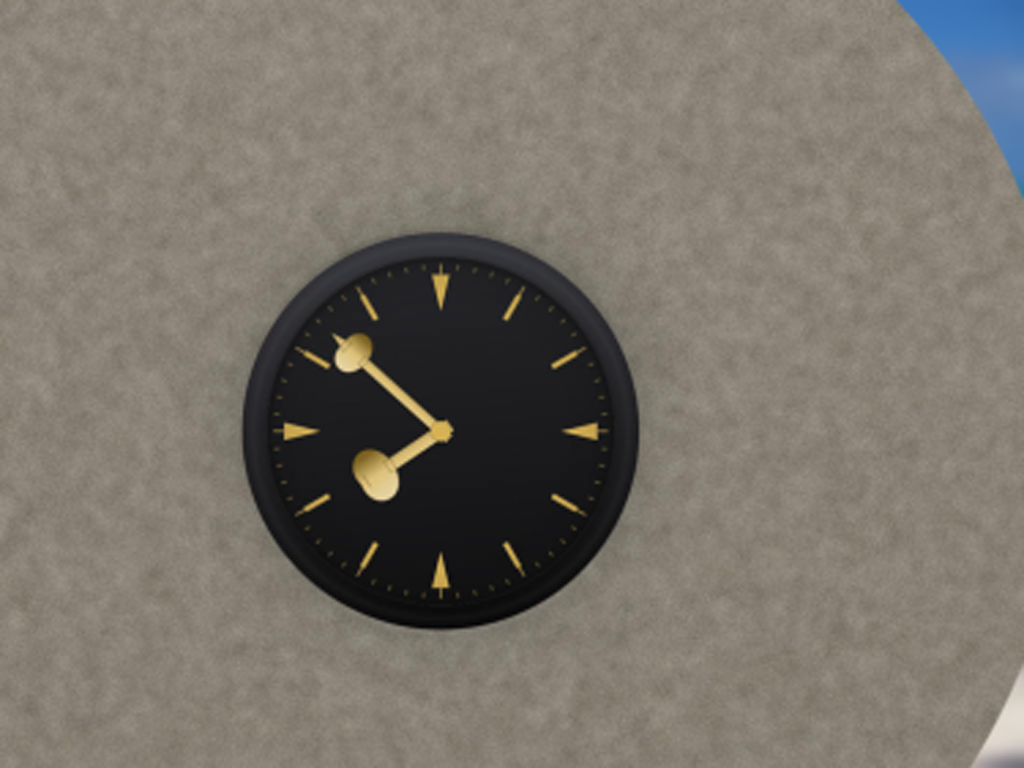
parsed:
7:52
